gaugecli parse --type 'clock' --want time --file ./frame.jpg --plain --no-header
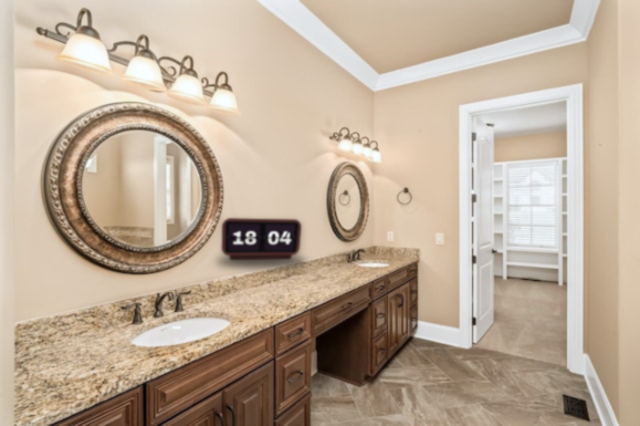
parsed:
18:04
